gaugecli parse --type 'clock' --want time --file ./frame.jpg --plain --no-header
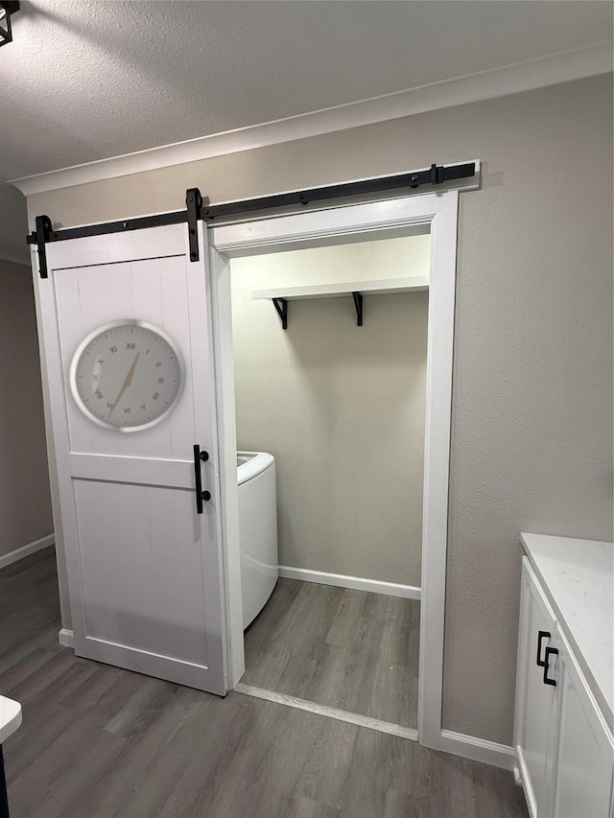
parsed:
12:34
